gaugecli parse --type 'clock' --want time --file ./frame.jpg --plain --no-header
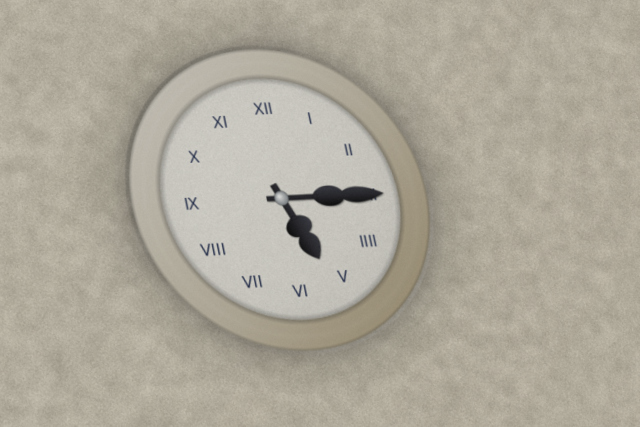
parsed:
5:15
